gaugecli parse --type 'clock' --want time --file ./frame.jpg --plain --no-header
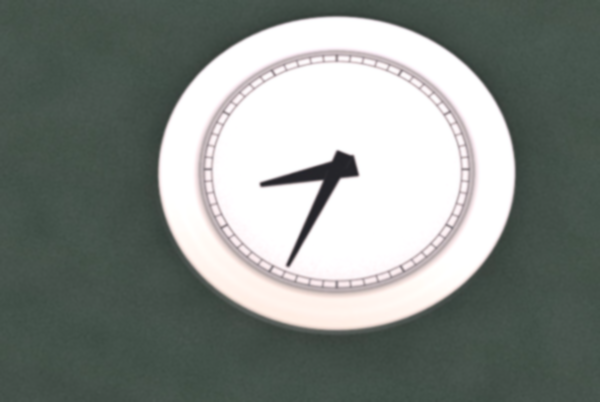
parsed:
8:34
